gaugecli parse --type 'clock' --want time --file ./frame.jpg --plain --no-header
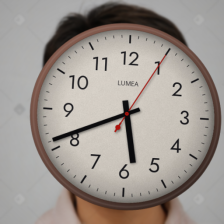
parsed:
5:41:05
